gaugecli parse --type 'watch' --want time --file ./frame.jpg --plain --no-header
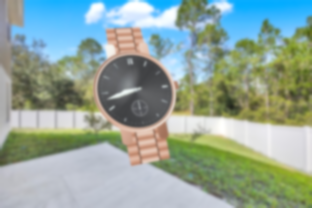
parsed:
8:43
